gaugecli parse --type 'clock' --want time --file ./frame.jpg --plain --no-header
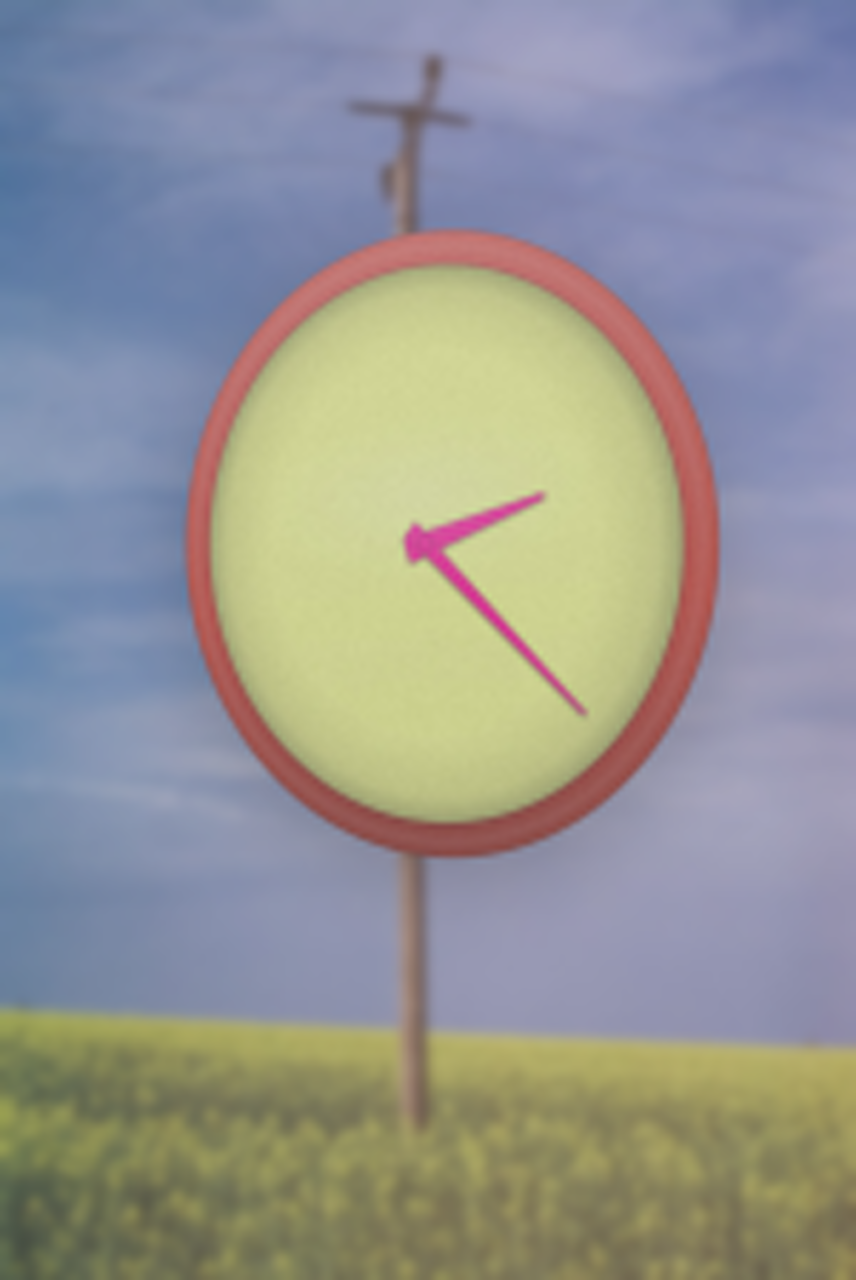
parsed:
2:22
